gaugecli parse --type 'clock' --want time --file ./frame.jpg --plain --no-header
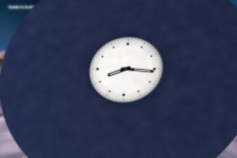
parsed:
8:16
